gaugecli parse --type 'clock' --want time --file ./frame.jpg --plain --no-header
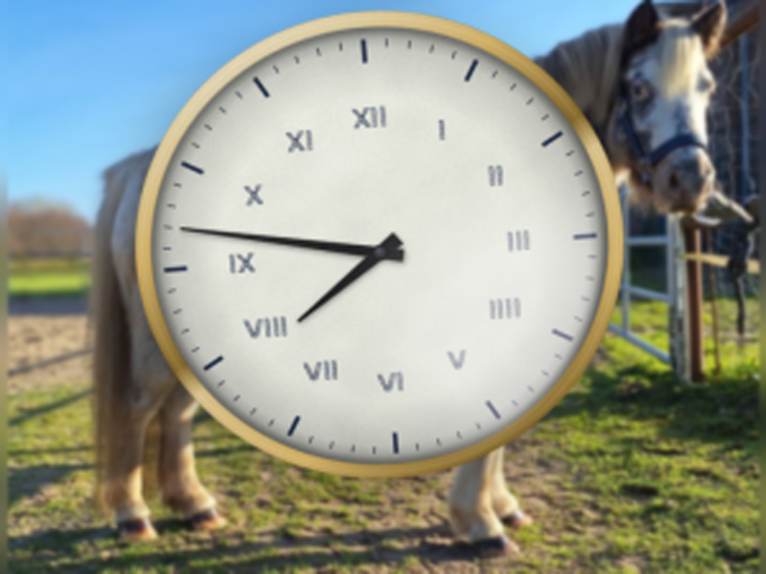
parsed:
7:47
